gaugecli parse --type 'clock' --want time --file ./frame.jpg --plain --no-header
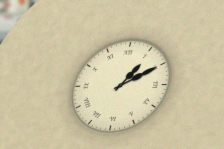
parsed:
1:10
